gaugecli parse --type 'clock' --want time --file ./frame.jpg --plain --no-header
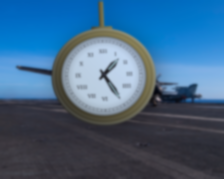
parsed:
1:25
